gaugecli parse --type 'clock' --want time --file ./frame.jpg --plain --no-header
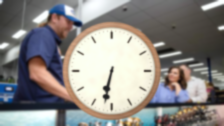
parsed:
6:32
